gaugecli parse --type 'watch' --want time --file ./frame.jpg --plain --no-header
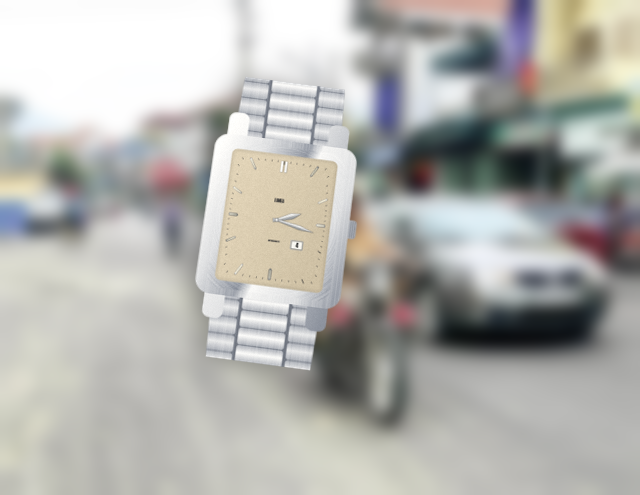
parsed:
2:17
